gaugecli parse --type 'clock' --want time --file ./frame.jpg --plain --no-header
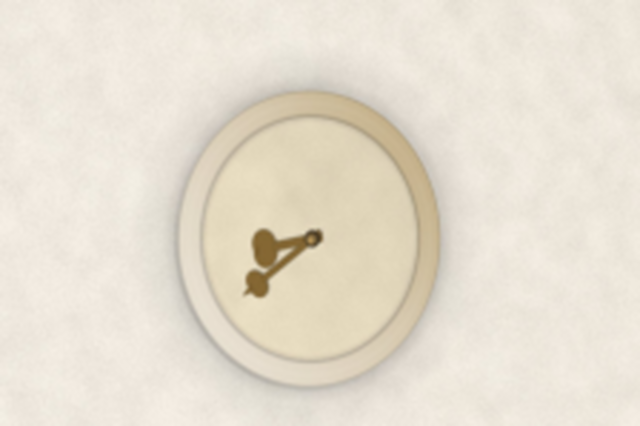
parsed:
8:39
